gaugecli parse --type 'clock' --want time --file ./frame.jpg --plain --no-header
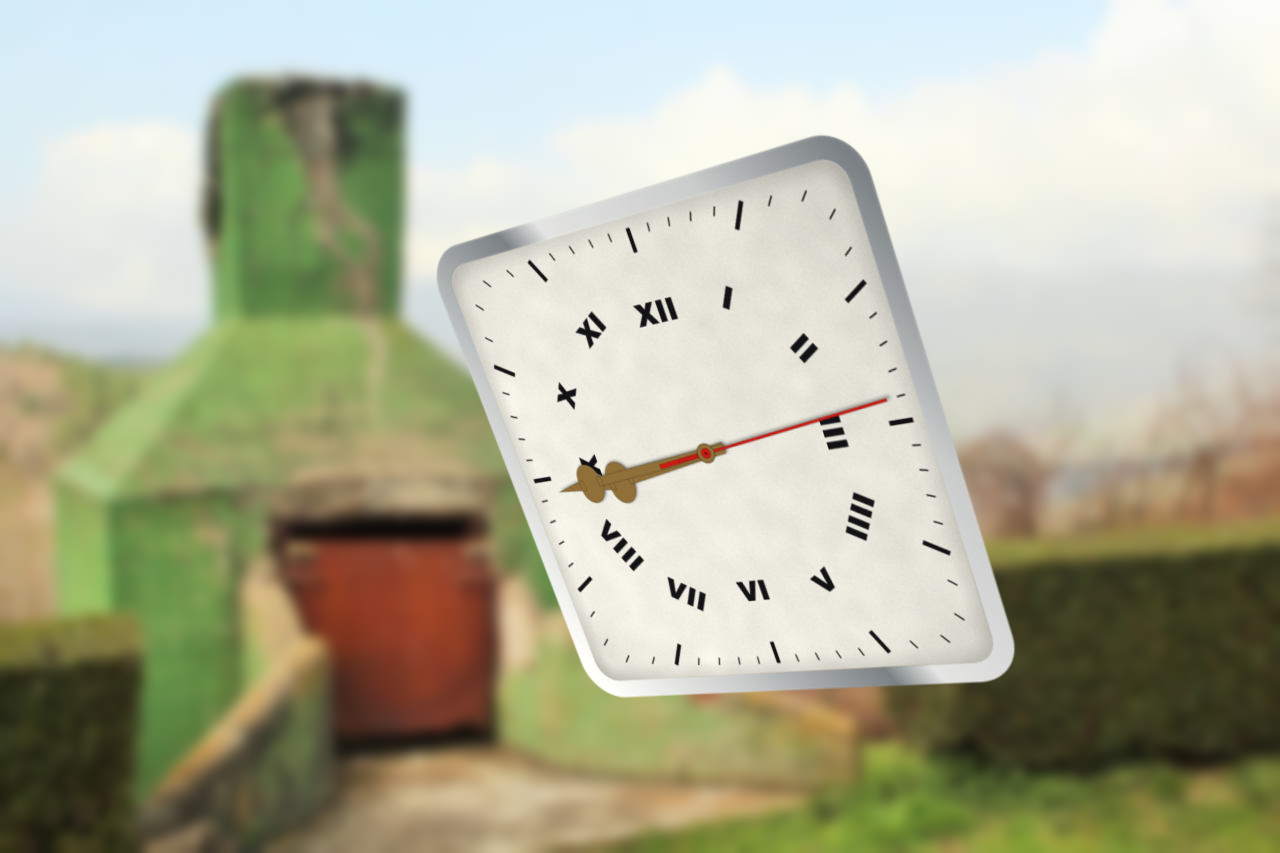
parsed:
8:44:14
